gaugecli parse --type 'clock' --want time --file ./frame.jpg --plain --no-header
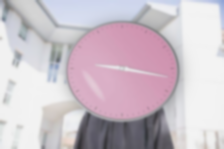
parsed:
9:17
